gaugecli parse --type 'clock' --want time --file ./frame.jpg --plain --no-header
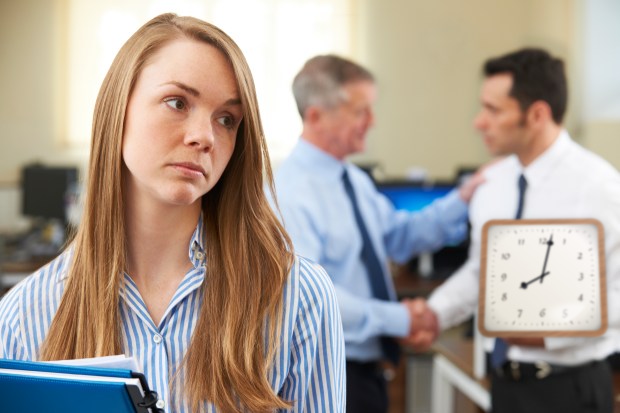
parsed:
8:02
